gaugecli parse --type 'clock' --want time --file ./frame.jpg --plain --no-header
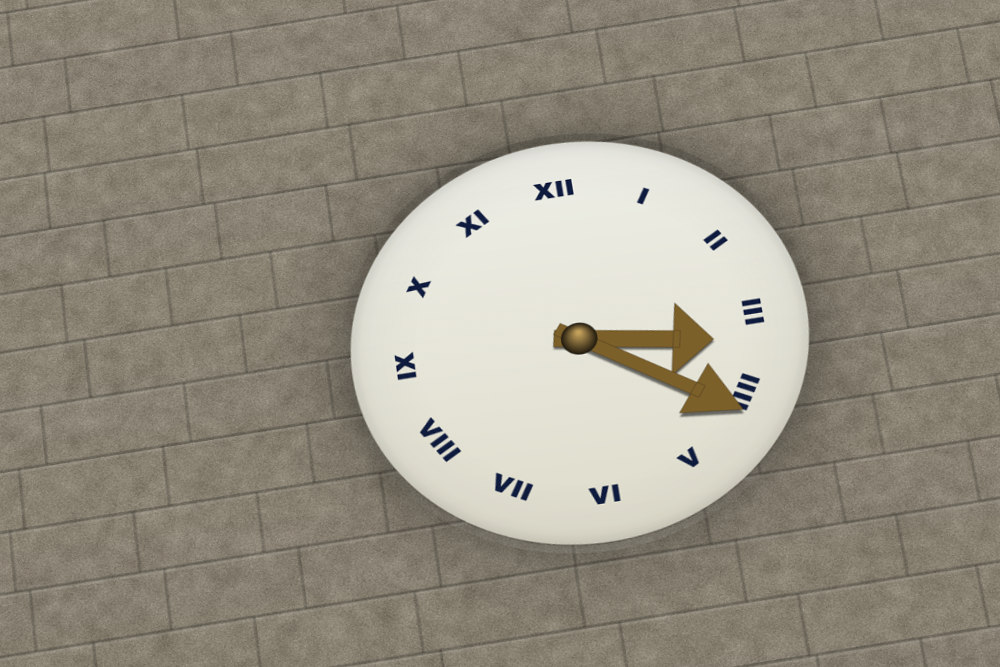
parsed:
3:21
